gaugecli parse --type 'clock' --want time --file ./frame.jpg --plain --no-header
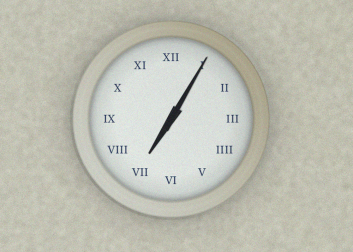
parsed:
7:05
